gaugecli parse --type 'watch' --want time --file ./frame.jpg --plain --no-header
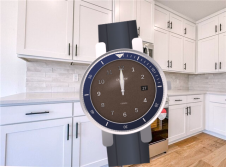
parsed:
12:00
